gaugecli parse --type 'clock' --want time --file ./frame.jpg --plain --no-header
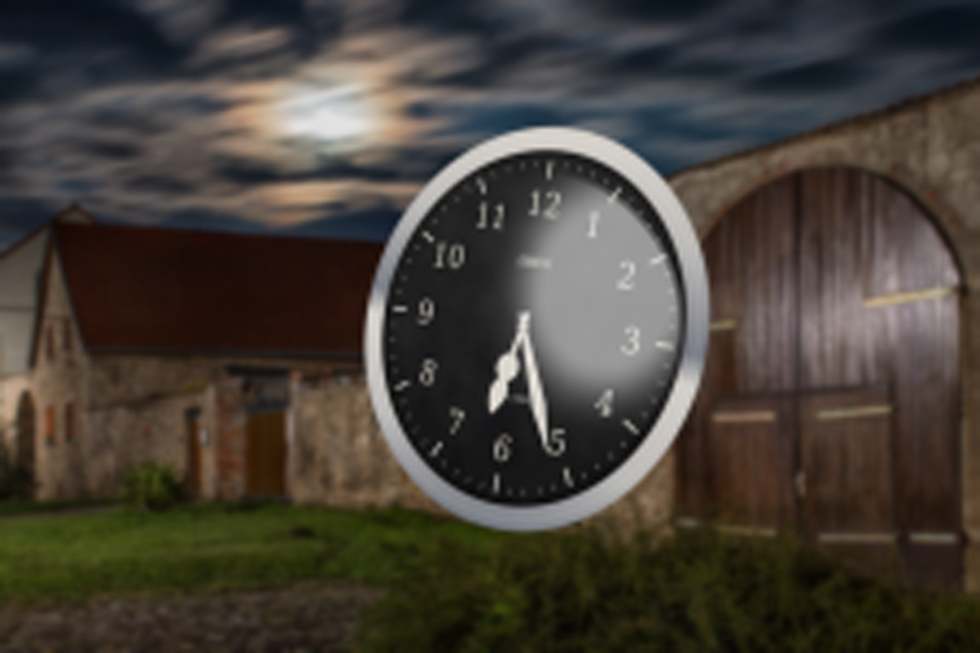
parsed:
6:26
